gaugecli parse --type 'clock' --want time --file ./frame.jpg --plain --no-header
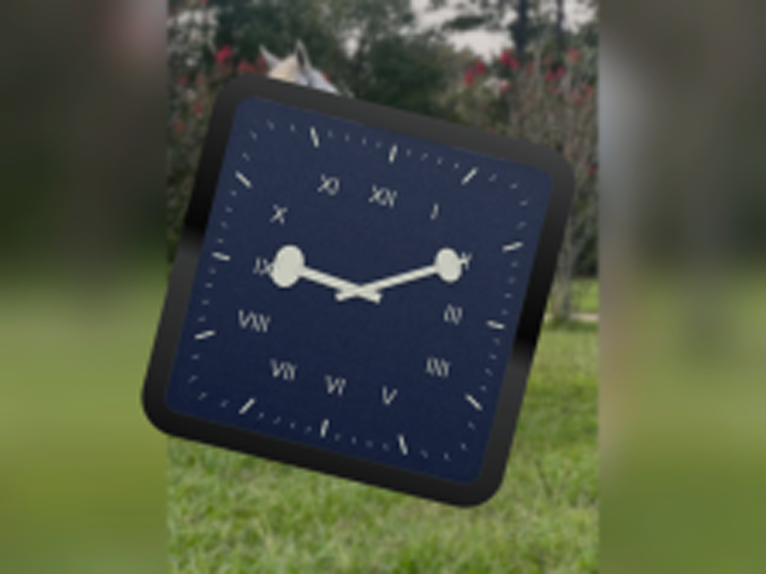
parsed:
9:10
